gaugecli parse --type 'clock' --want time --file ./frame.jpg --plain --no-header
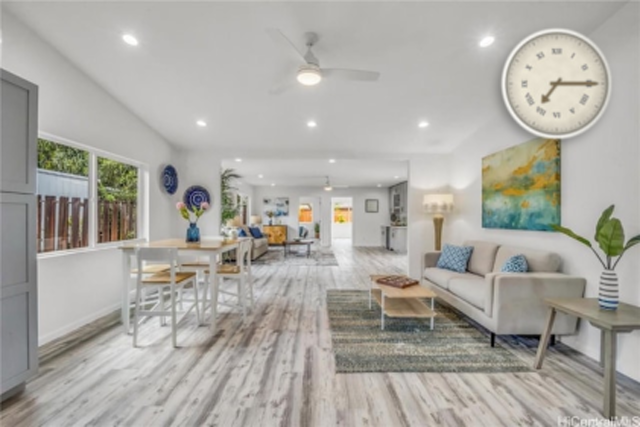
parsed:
7:15
